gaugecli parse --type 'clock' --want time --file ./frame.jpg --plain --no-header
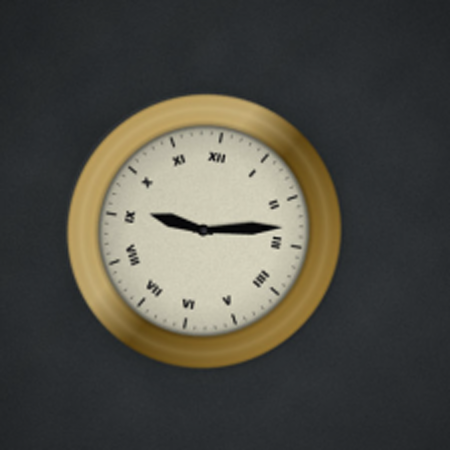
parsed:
9:13
